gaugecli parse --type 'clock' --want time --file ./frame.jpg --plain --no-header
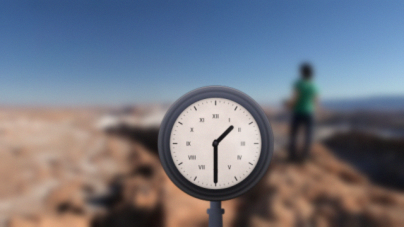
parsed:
1:30
